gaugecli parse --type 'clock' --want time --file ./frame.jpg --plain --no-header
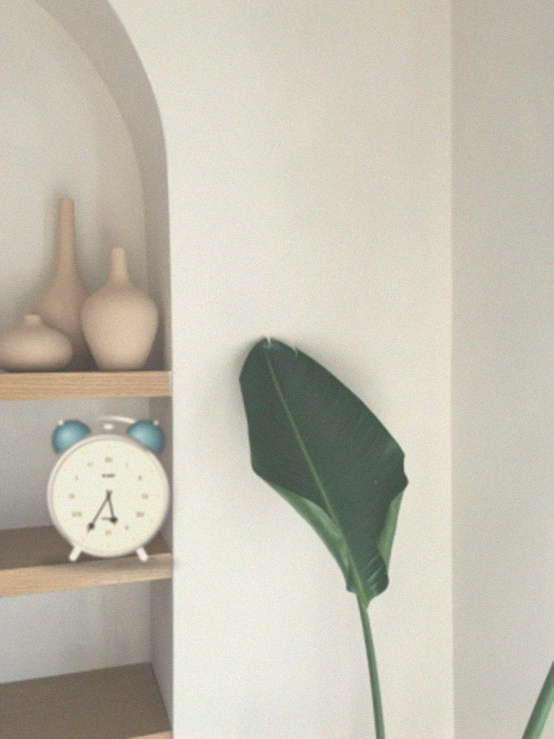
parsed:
5:35
